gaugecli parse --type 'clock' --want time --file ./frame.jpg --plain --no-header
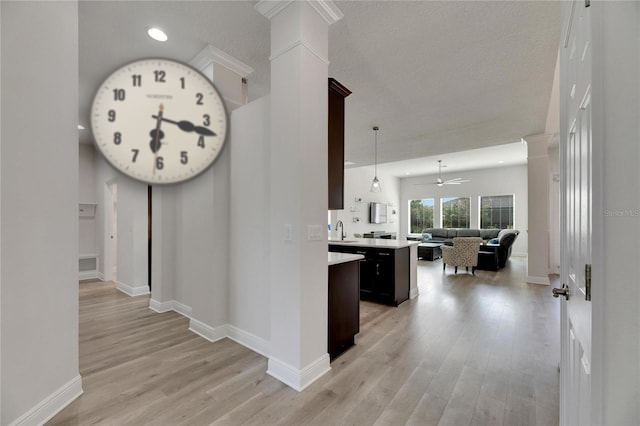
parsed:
6:17:31
